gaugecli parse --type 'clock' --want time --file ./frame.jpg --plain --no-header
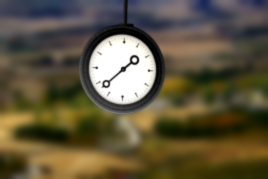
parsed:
1:38
